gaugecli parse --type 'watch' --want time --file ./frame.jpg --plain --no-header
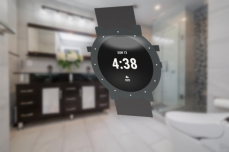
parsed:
4:38
